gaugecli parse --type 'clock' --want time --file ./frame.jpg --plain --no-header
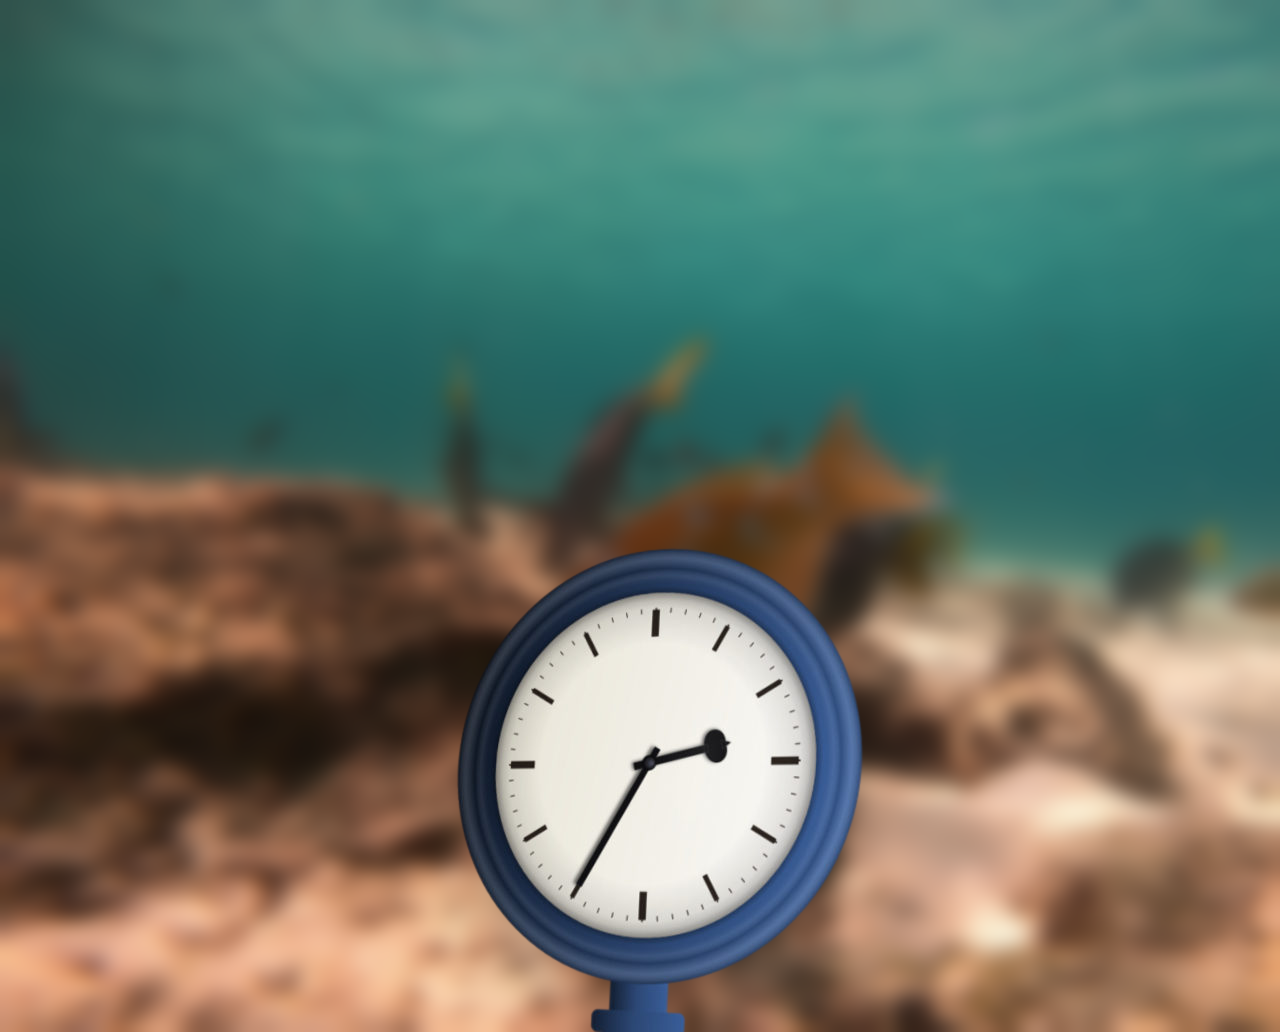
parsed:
2:35
